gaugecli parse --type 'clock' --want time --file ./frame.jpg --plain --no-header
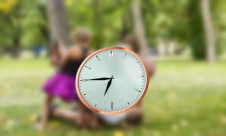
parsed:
6:45
